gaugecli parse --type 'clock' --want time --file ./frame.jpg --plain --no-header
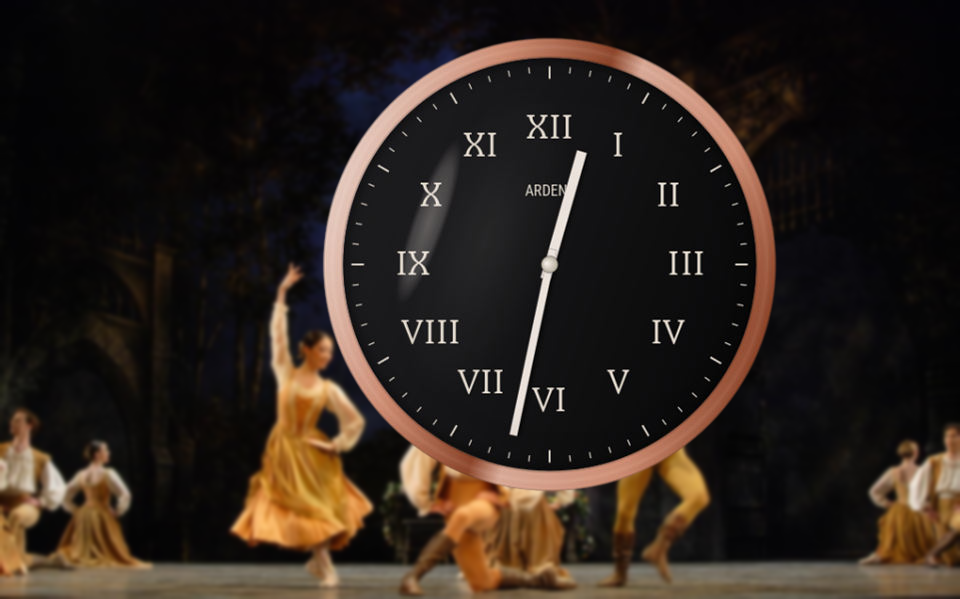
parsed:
12:32
